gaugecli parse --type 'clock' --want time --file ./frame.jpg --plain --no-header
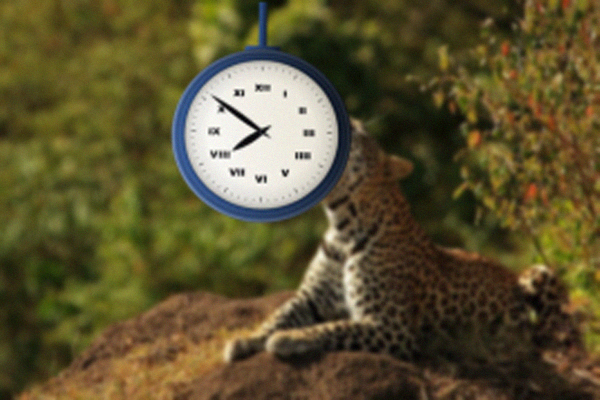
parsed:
7:51
